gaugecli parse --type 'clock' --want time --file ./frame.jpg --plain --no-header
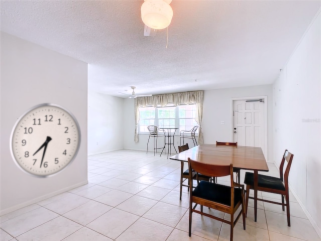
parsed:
7:32
